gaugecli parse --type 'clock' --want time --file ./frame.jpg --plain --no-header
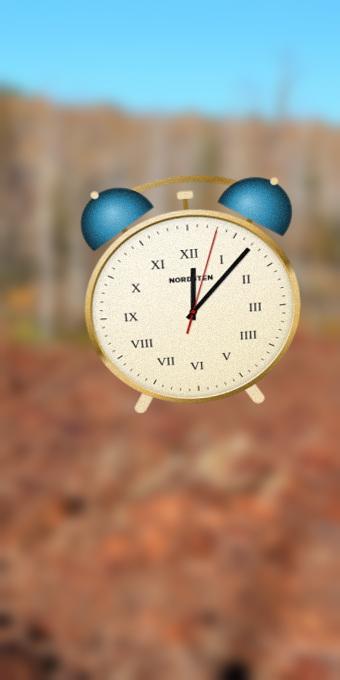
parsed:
12:07:03
